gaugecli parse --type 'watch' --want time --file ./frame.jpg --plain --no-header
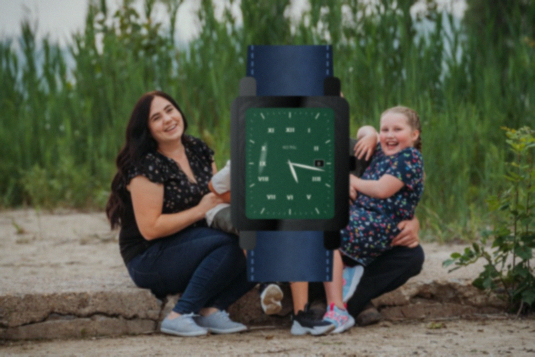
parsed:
5:17
